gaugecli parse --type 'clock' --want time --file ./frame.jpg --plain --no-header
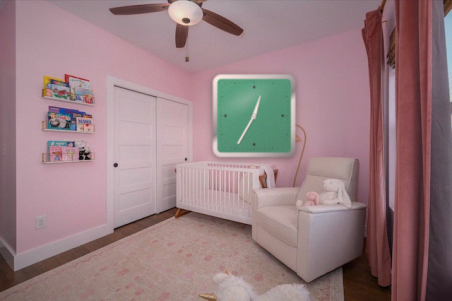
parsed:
12:35
